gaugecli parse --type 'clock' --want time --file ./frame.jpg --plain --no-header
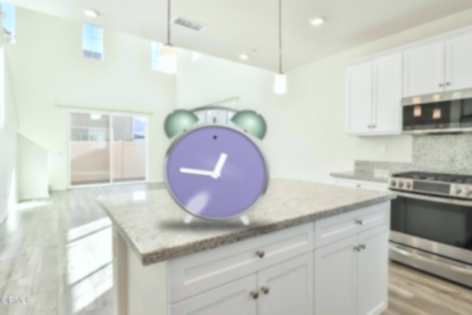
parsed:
12:46
